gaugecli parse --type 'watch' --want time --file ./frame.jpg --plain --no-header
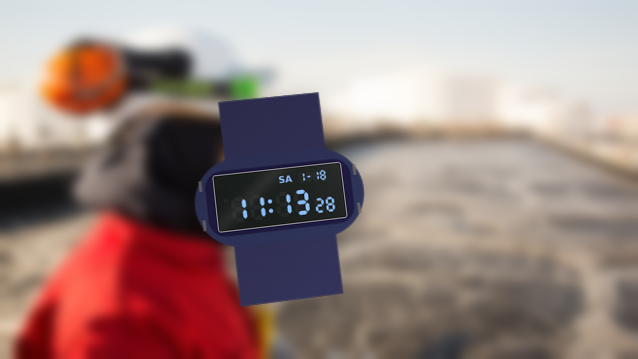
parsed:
11:13:28
